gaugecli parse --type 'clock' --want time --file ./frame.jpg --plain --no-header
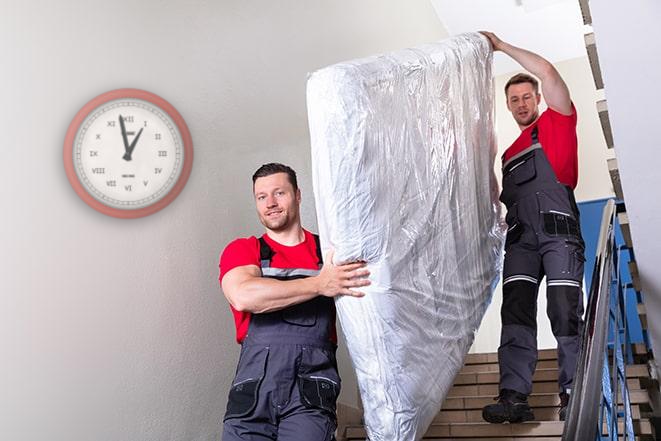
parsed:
12:58
